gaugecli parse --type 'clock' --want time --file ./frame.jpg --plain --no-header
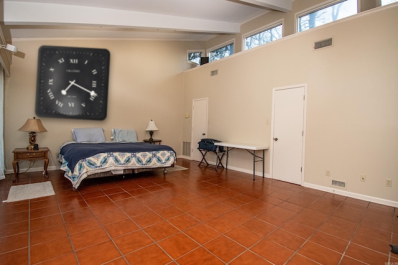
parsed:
7:19
